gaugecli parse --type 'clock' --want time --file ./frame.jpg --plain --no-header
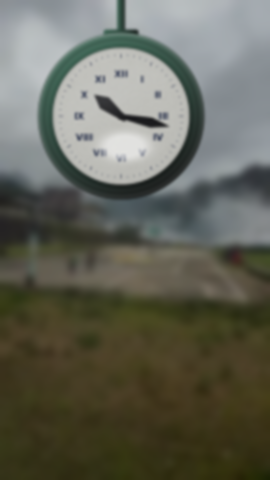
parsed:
10:17
